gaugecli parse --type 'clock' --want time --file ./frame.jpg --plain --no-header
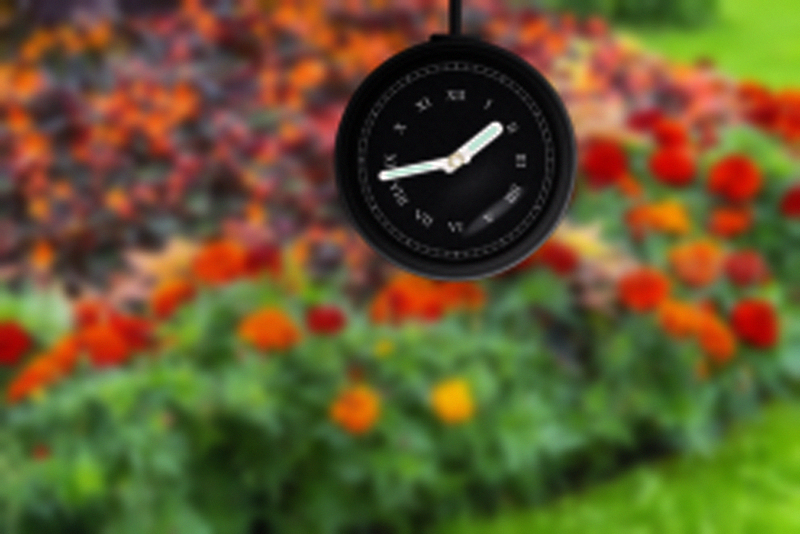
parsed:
1:43
